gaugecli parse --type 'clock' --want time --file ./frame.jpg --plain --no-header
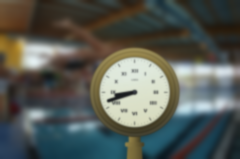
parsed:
8:42
